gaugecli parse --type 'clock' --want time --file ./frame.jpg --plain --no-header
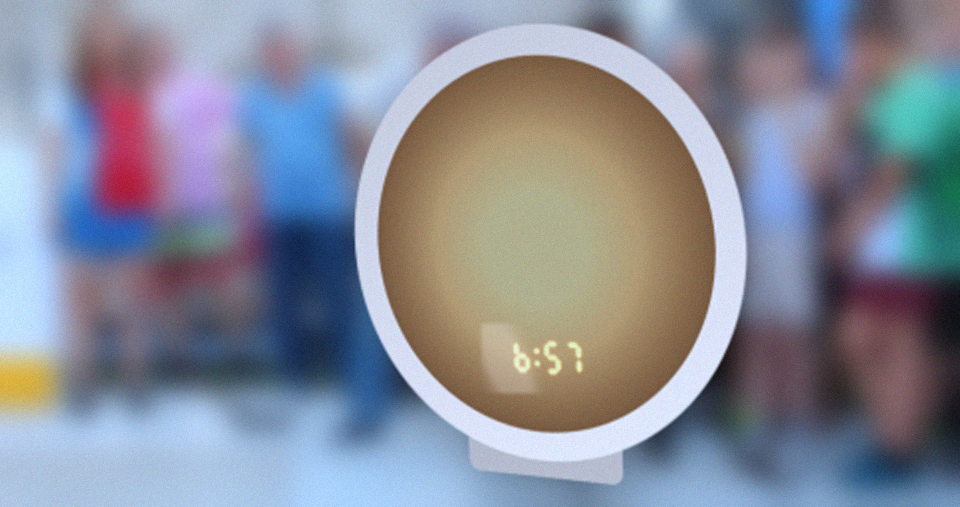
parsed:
6:57
